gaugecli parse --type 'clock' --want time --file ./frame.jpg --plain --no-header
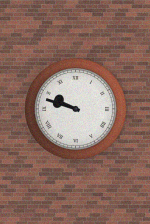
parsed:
9:48
